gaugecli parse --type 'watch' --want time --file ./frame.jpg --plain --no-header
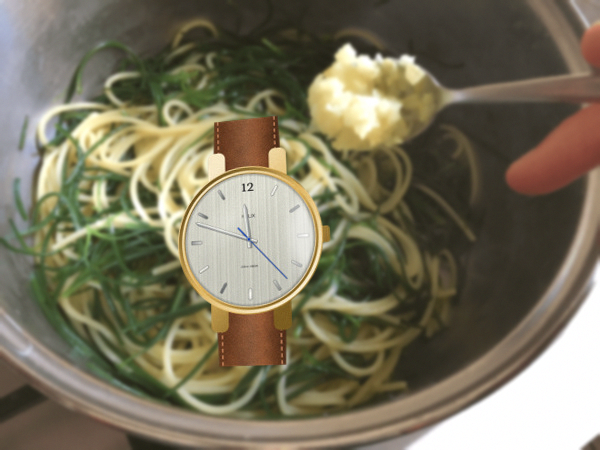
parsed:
11:48:23
